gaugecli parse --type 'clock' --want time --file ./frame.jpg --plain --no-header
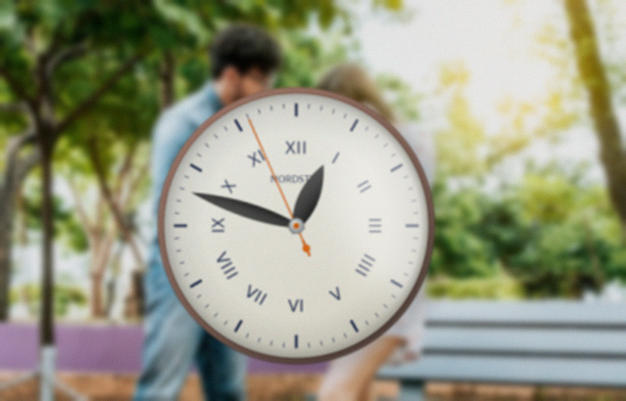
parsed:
12:47:56
